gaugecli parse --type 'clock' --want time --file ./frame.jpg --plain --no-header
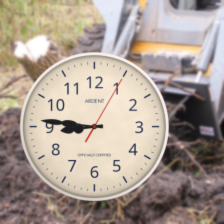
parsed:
8:46:05
